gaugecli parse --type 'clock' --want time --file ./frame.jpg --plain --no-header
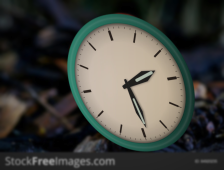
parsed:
2:29
